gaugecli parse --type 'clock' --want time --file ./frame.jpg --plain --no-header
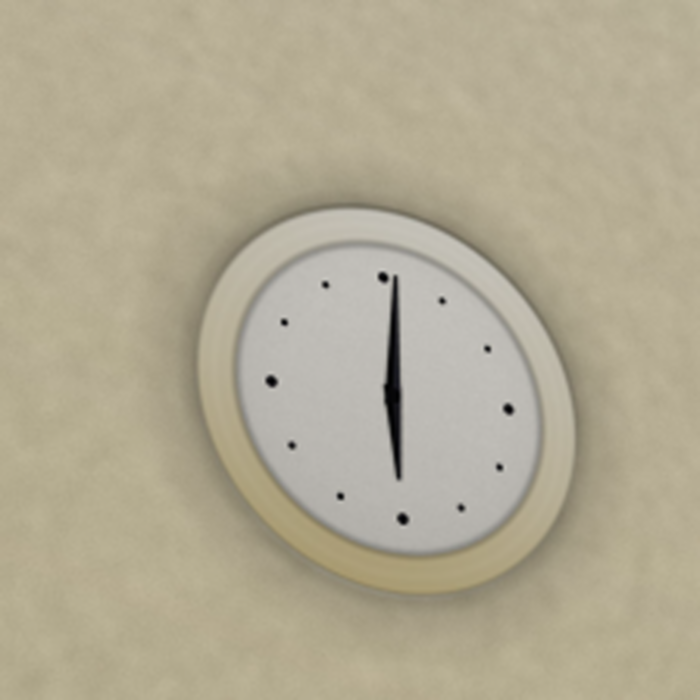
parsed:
6:01
